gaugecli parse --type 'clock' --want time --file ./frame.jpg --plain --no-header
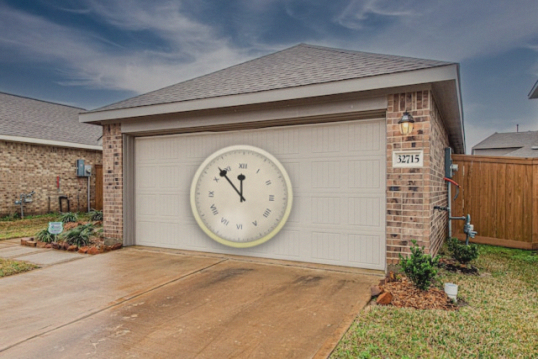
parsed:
11:53
